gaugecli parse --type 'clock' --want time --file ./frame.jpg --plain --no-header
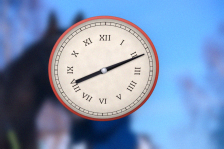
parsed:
8:11
